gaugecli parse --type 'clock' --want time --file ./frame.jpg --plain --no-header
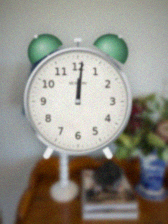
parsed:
12:01
